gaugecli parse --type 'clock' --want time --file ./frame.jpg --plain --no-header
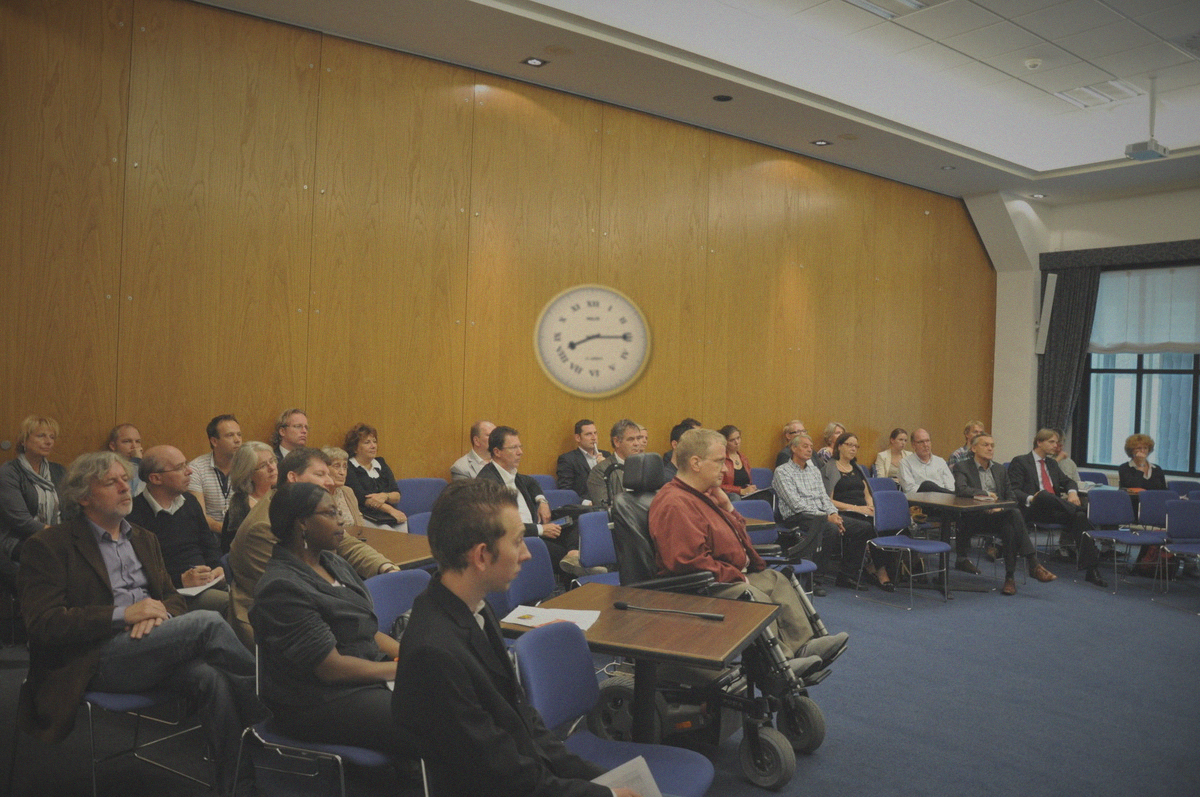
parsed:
8:15
